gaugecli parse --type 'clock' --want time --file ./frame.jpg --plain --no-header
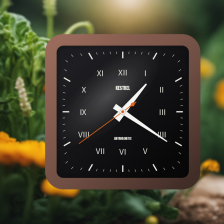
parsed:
1:20:39
